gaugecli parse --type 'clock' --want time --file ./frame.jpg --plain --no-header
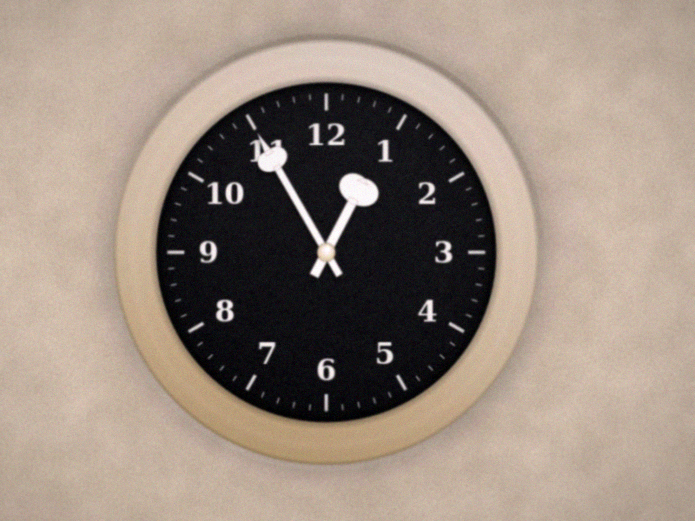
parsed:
12:55
